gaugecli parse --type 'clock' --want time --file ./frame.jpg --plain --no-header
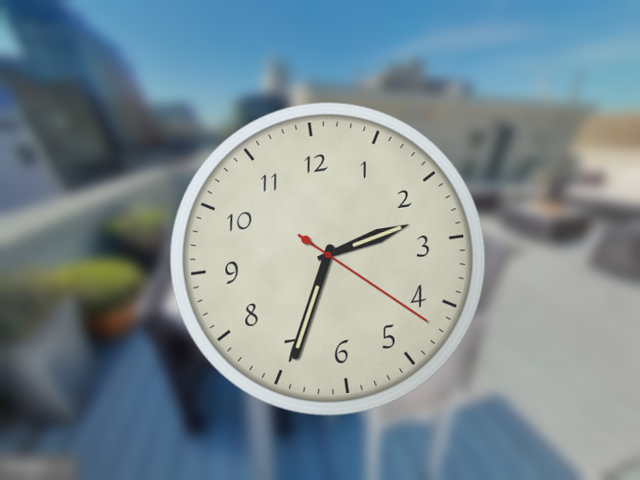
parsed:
2:34:22
